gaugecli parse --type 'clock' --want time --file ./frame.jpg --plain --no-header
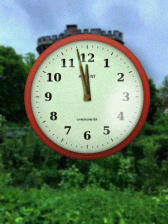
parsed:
11:58
